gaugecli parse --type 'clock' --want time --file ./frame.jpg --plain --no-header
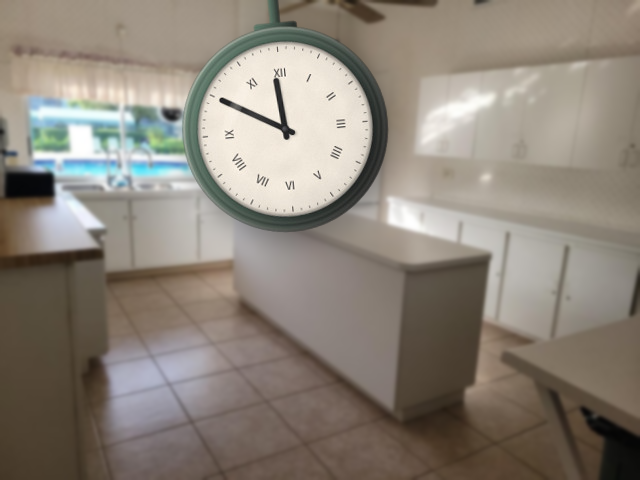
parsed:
11:50
